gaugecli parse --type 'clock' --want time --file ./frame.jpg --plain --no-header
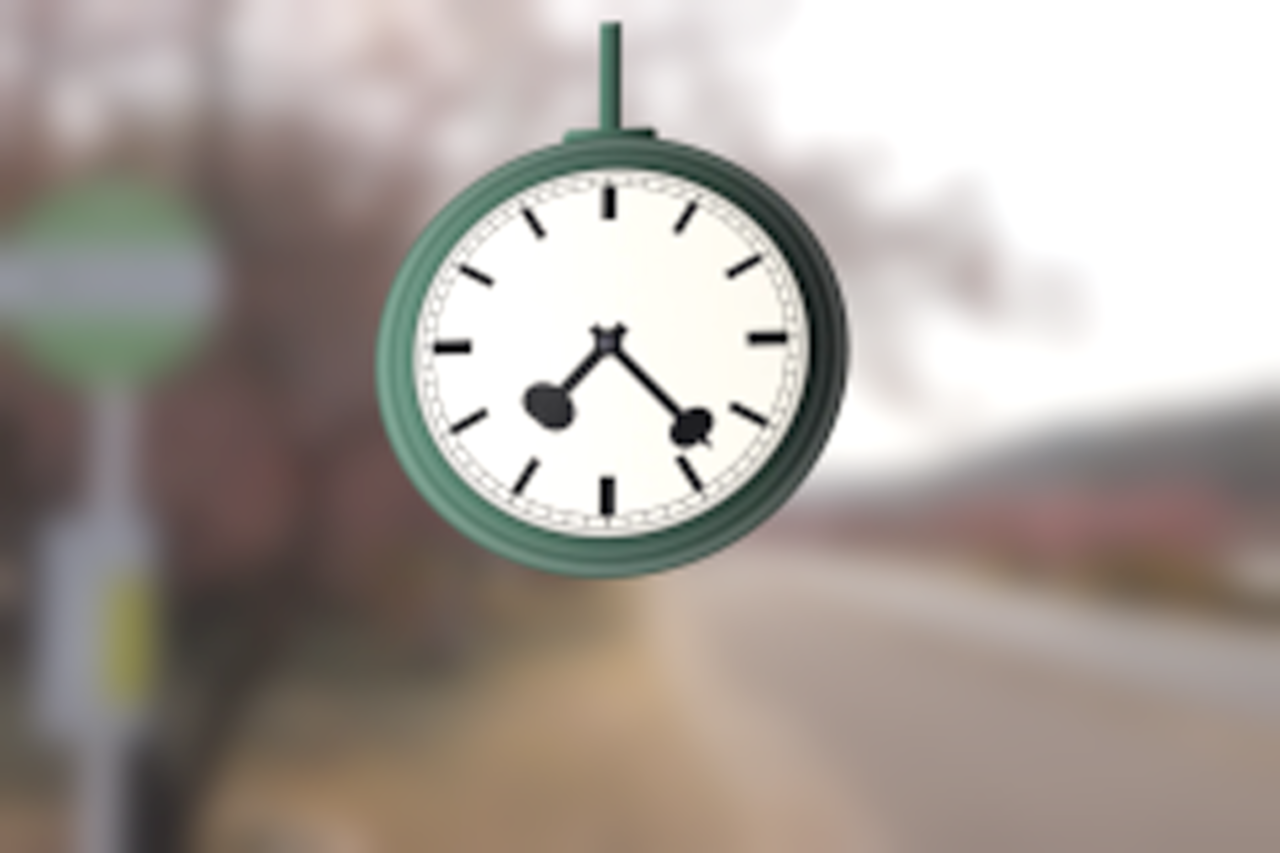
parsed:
7:23
